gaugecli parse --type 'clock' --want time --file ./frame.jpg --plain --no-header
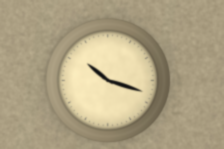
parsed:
10:18
